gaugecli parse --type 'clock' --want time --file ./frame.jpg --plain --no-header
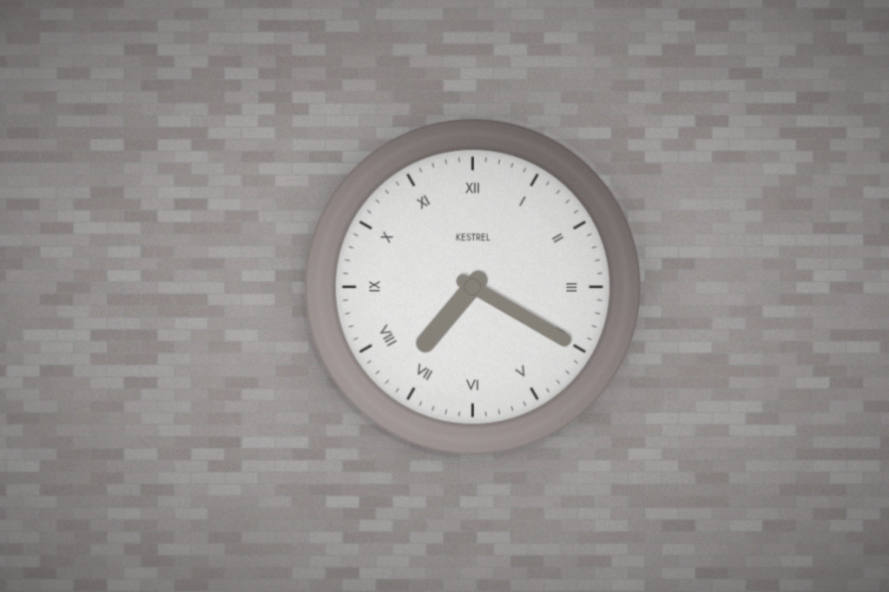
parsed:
7:20
